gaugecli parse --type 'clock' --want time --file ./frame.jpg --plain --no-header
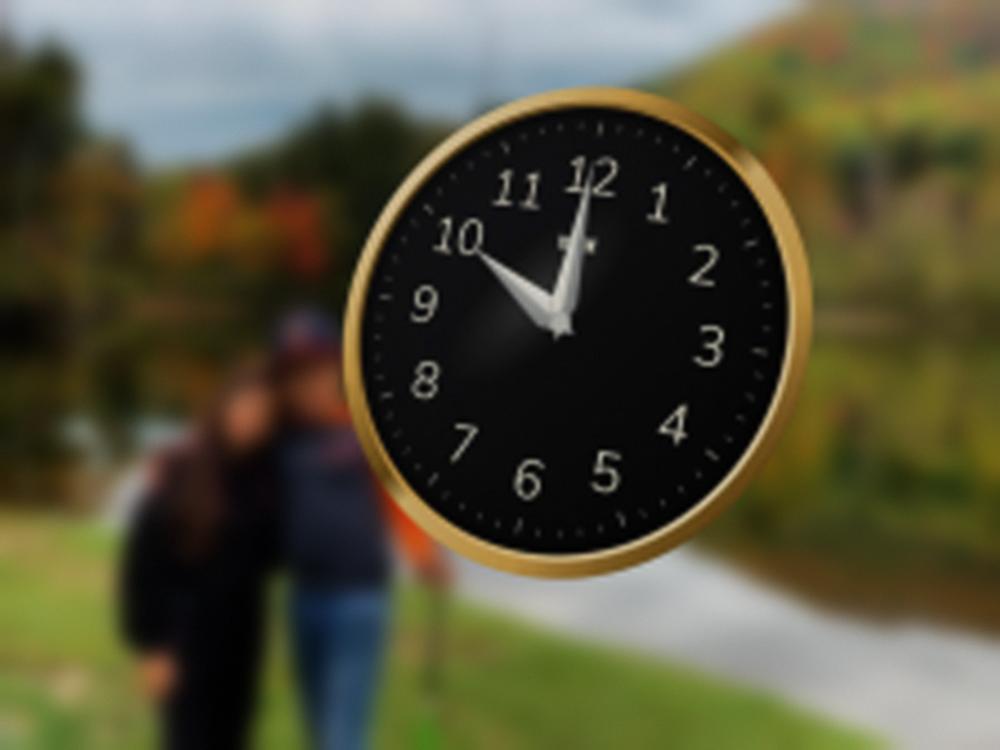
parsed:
10:00
